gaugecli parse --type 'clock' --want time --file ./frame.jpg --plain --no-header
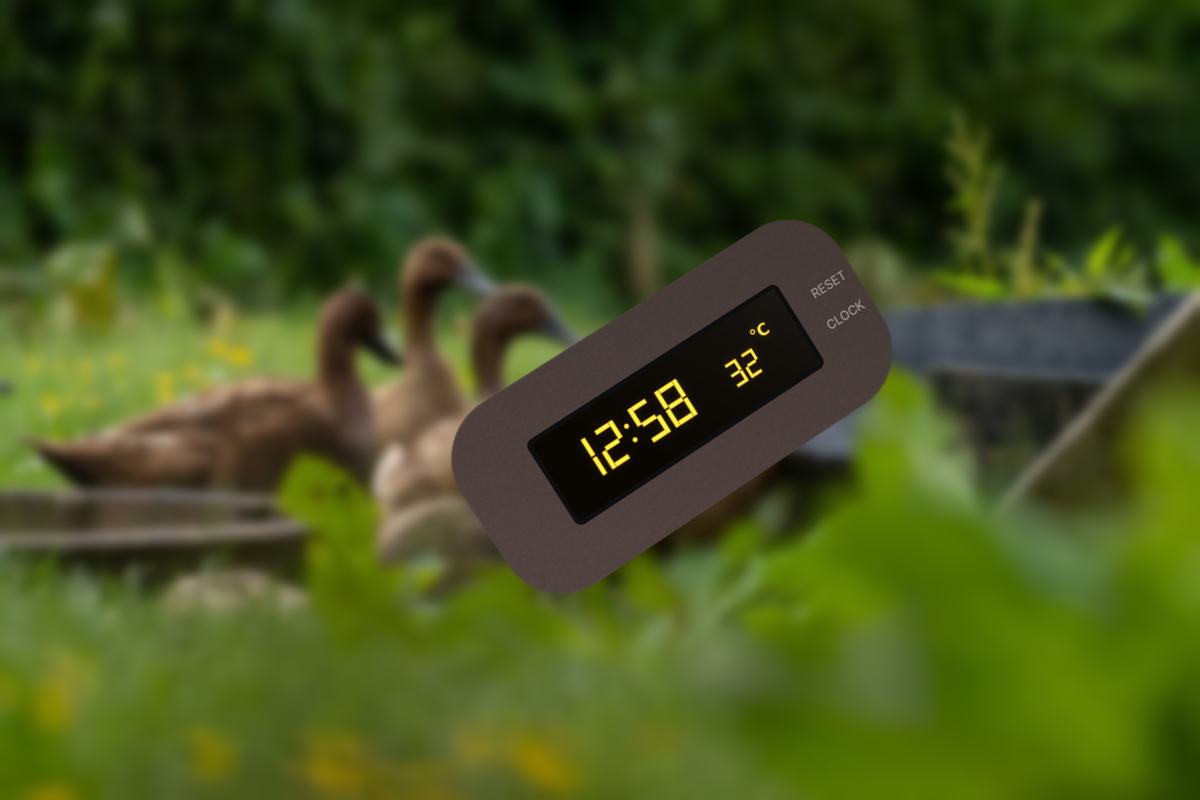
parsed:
12:58
